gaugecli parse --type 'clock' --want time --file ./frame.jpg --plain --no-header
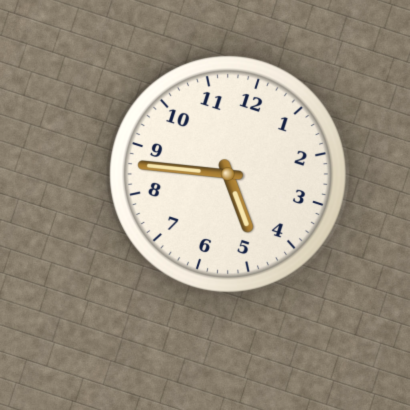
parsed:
4:43
